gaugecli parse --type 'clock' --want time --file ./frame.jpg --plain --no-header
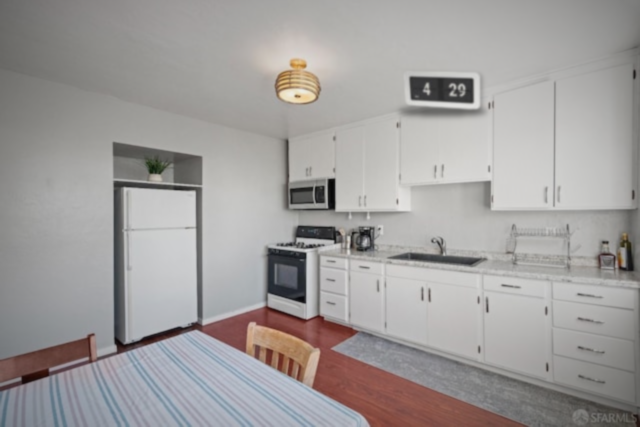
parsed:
4:29
